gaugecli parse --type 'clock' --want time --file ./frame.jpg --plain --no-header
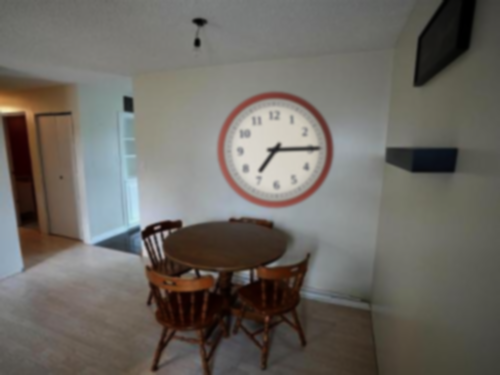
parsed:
7:15
